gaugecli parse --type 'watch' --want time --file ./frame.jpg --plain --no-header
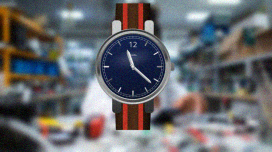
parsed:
11:22
